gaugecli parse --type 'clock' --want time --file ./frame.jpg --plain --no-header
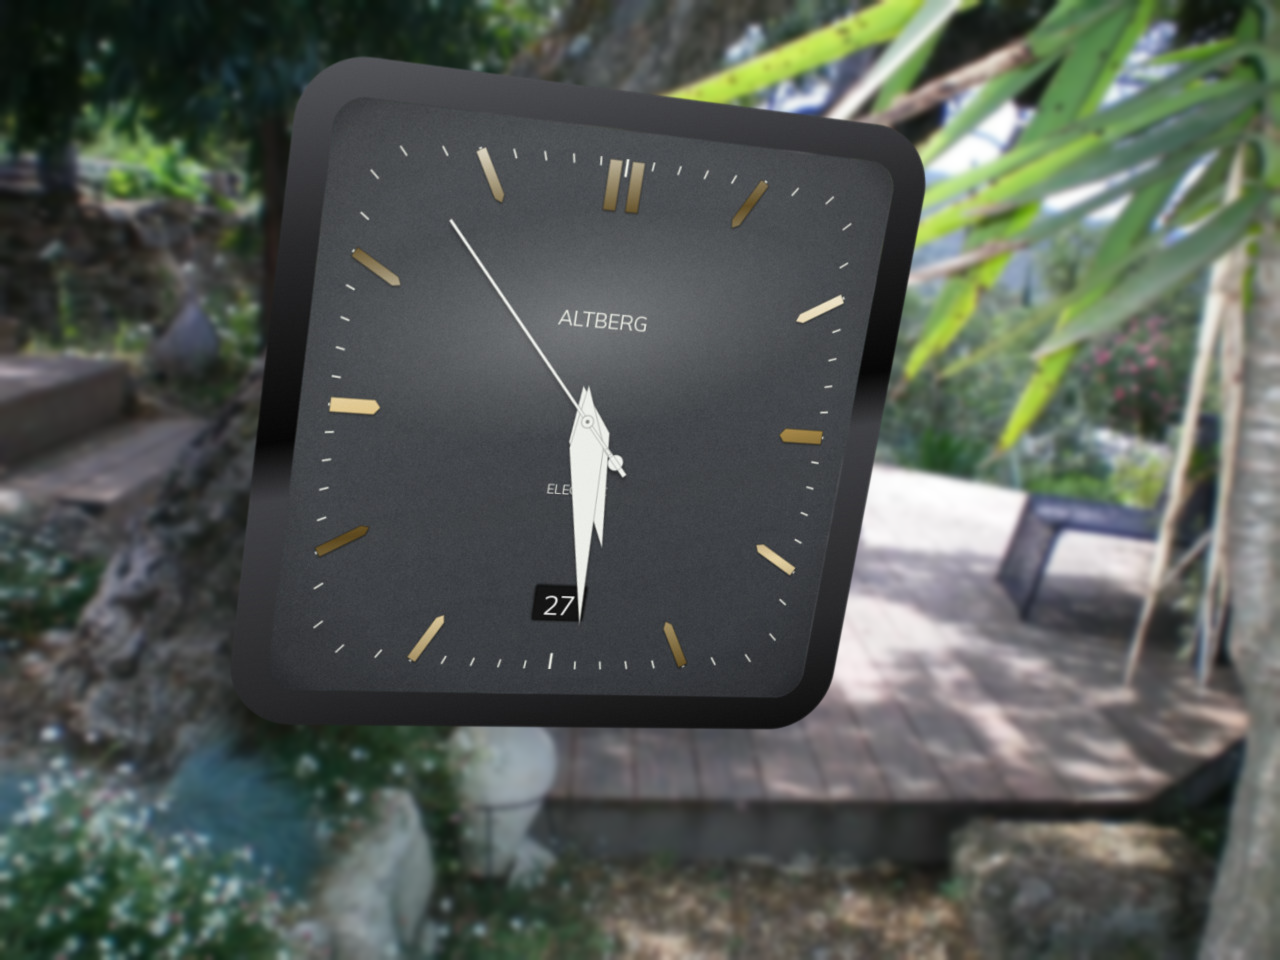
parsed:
5:28:53
